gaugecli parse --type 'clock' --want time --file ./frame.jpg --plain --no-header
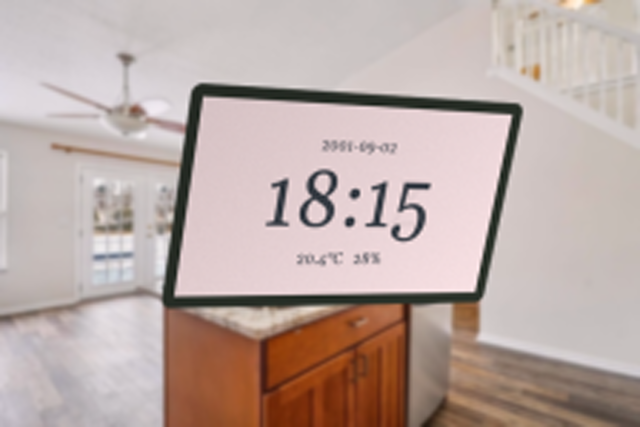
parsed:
18:15
